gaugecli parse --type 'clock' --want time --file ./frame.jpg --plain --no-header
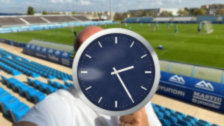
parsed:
2:25
